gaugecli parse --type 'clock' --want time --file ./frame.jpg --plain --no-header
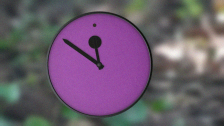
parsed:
11:52
